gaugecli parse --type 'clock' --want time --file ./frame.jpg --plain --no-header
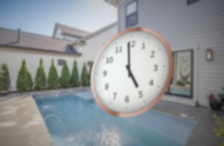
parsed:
4:59
